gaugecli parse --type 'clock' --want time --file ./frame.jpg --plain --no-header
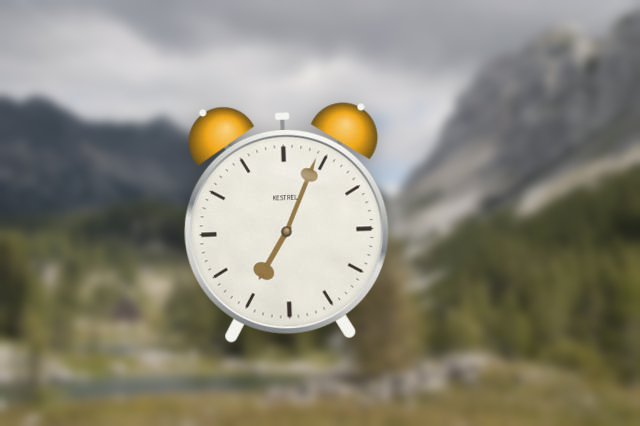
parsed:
7:04
